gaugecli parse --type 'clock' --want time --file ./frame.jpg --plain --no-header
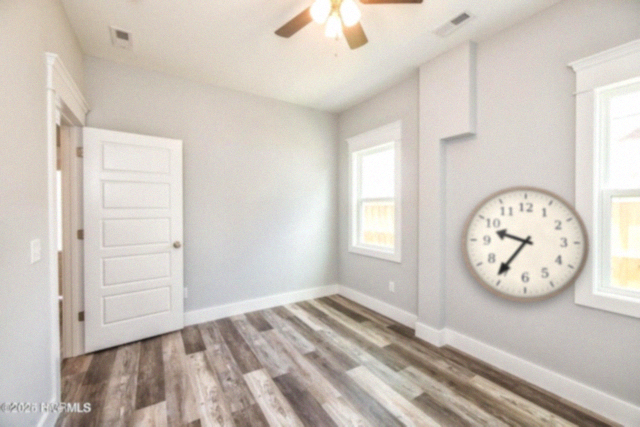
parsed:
9:36
